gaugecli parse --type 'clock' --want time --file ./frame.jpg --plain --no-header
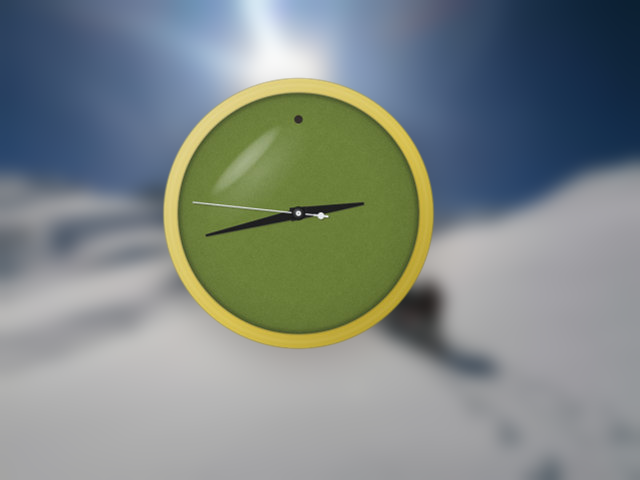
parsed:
2:42:46
